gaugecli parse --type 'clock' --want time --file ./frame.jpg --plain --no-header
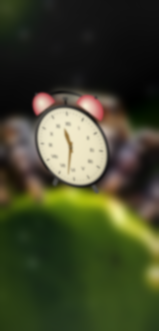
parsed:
11:32
